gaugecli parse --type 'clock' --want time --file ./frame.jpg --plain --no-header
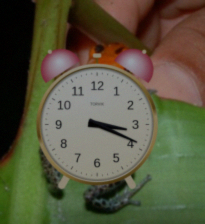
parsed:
3:19
